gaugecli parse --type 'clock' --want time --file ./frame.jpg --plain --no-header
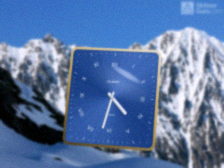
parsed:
4:32
